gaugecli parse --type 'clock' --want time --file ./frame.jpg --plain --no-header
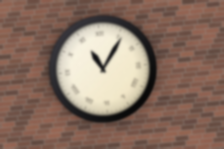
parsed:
11:06
